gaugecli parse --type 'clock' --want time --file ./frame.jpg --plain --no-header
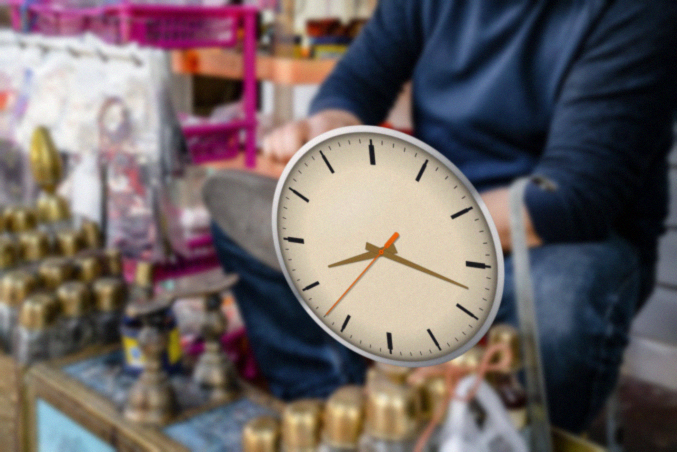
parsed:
8:17:37
